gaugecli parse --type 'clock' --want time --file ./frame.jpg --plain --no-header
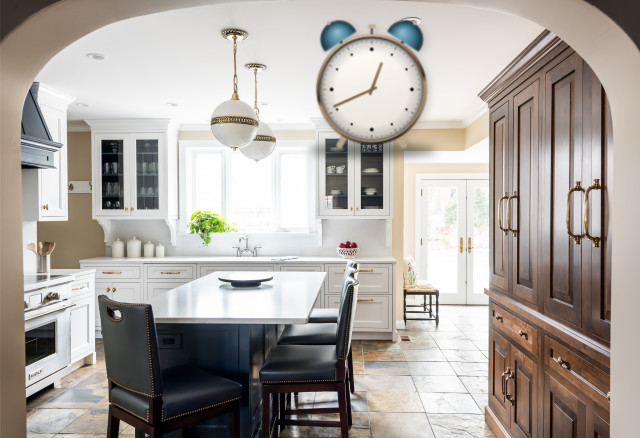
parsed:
12:41
